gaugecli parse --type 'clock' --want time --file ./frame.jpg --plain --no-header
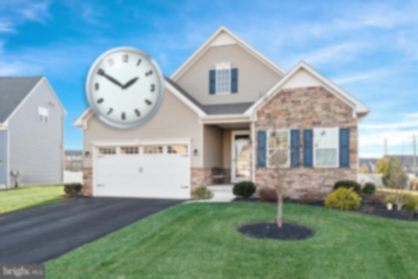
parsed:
1:50
